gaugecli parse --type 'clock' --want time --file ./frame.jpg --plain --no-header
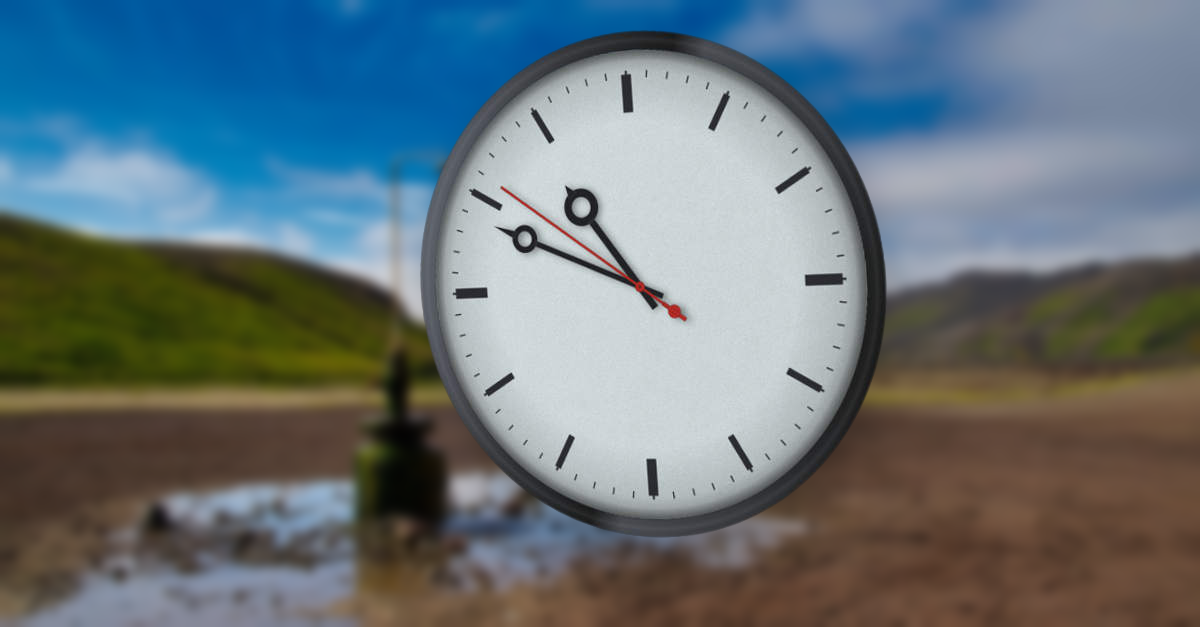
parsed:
10:48:51
